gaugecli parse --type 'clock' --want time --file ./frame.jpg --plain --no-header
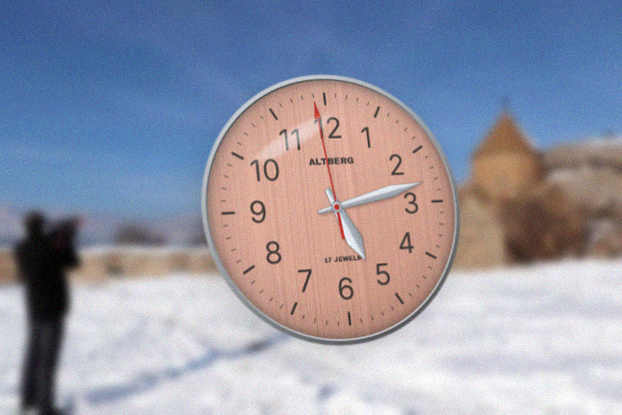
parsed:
5:12:59
